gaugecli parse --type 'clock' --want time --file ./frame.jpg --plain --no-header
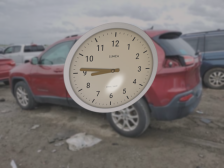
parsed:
8:46
